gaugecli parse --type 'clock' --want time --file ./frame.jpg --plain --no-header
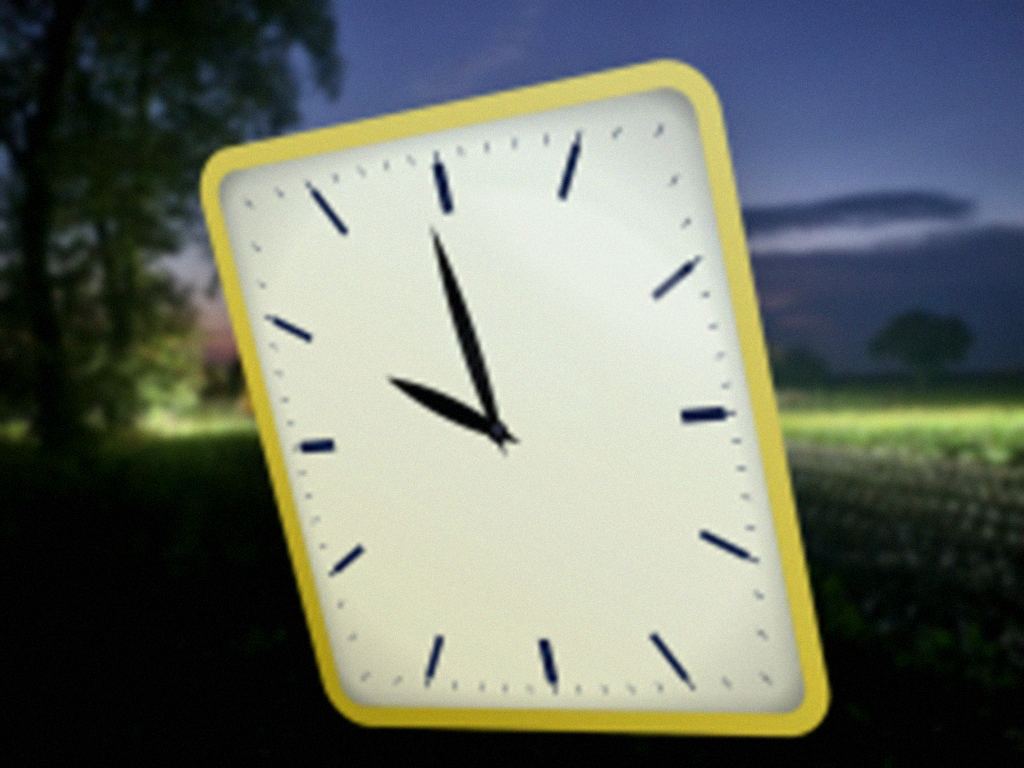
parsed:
9:59
